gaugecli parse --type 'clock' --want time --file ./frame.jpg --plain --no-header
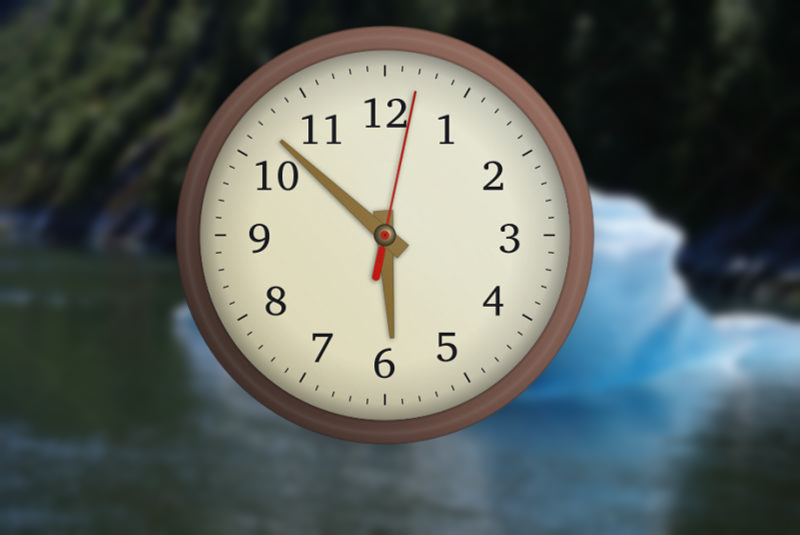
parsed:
5:52:02
